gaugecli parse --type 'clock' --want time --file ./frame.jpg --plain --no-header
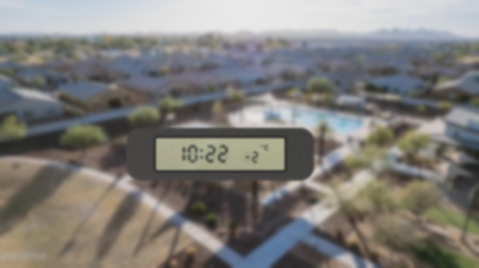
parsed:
10:22
